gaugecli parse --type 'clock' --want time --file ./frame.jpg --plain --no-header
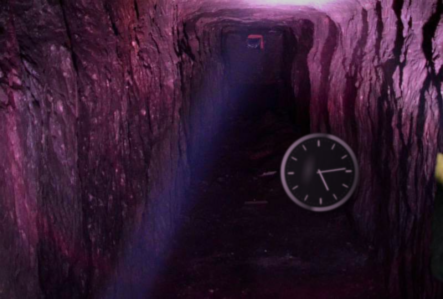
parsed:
5:14
